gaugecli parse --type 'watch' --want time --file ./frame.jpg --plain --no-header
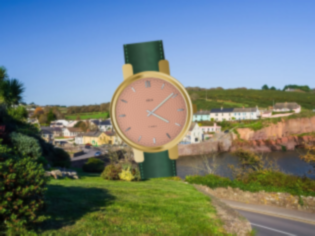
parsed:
4:09
